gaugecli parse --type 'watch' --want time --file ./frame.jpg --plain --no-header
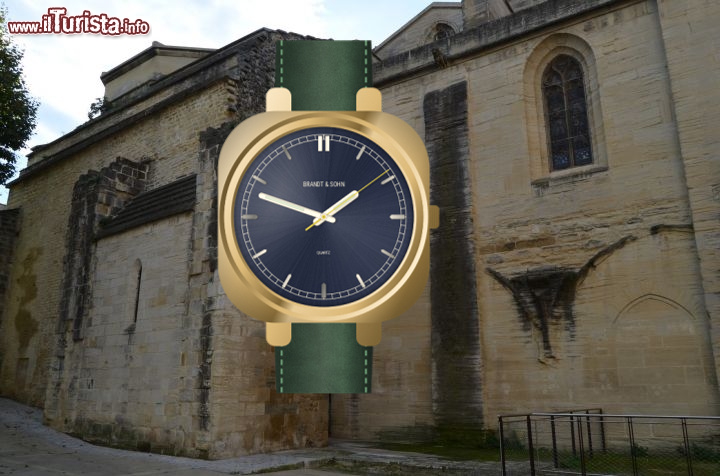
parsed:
1:48:09
